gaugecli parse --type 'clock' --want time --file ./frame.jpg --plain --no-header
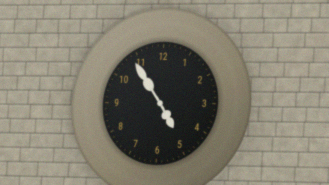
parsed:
4:54
